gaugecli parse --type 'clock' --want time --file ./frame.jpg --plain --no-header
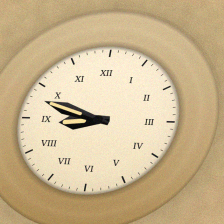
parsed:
8:48
